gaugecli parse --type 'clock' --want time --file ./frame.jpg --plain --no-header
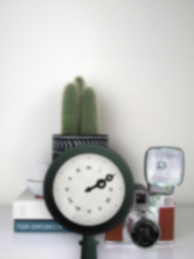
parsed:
2:10
